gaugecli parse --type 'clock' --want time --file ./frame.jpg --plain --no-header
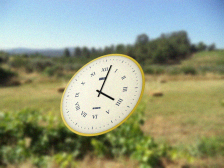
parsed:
4:02
